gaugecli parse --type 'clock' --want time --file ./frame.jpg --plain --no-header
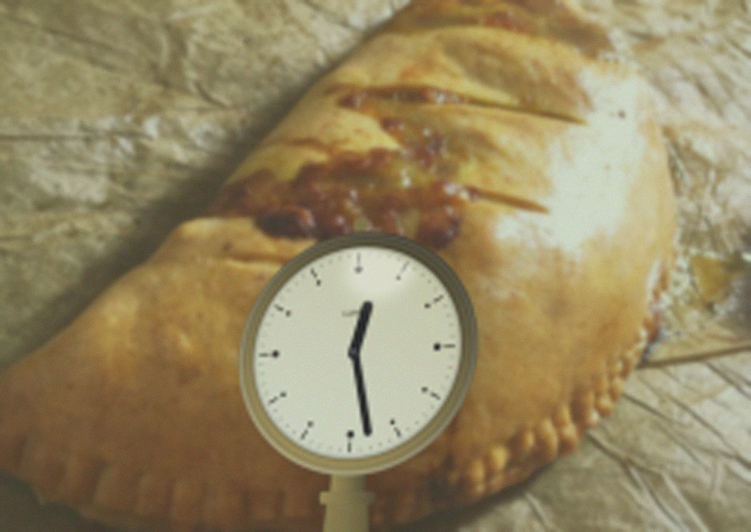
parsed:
12:28
